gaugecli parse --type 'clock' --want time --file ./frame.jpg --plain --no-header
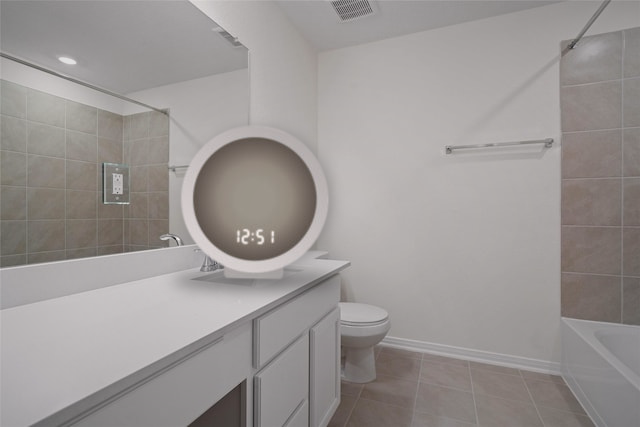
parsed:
12:51
